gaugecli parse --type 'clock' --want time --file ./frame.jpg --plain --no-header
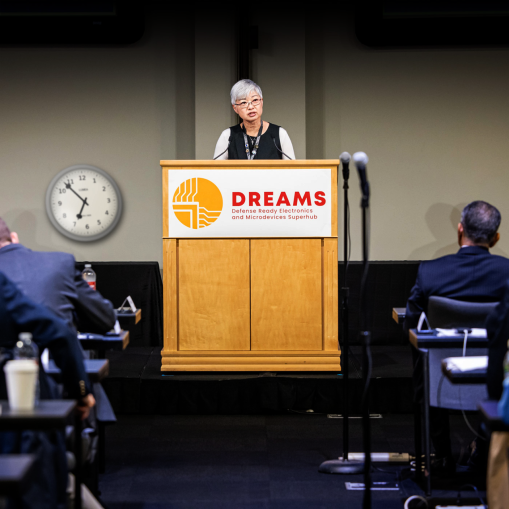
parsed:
6:53
